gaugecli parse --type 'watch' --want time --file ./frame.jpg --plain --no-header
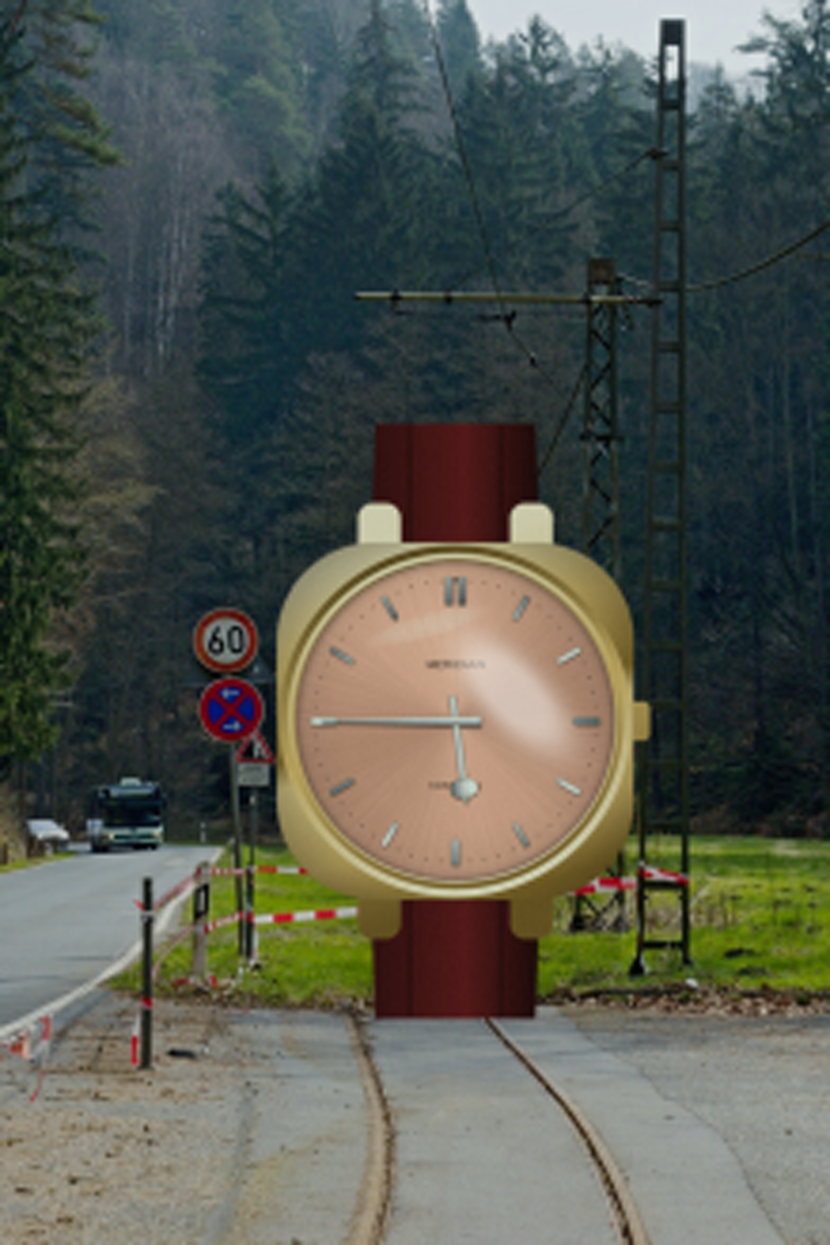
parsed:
5:45
